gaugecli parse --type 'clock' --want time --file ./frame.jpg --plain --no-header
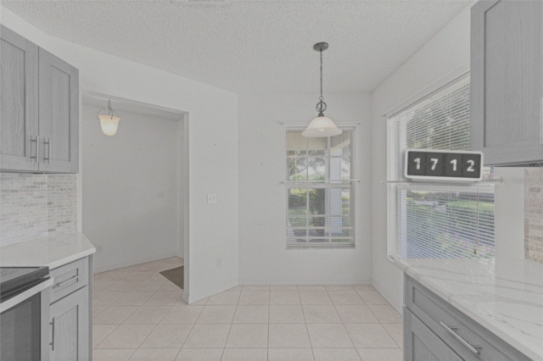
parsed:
17:12
